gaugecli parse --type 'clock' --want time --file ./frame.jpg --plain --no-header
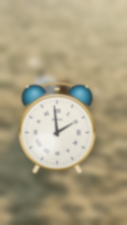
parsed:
1:59
